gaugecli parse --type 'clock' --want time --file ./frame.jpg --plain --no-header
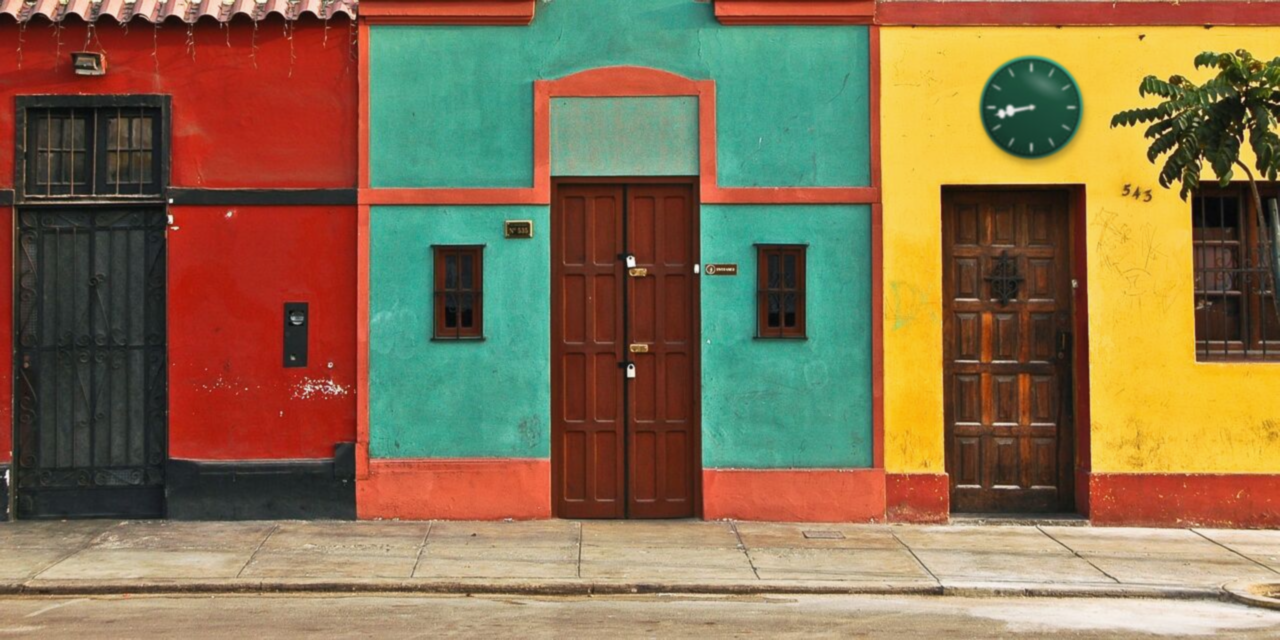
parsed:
8:43
